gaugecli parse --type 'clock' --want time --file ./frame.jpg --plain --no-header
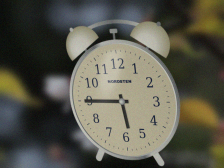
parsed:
5:45
